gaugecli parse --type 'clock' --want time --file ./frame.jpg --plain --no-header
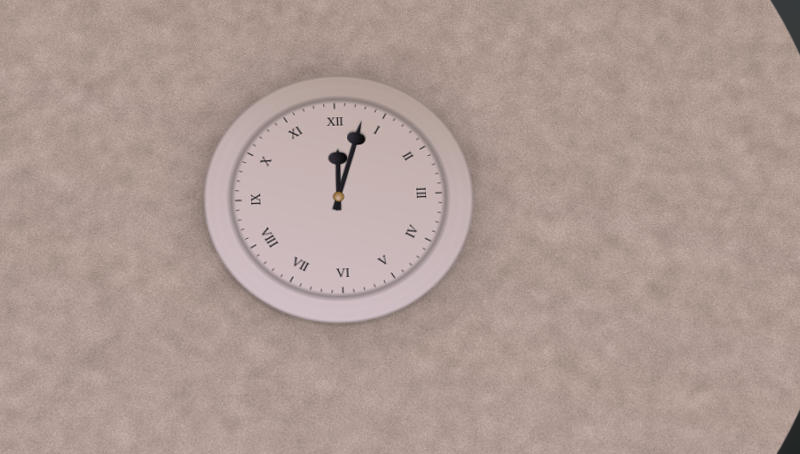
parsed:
12:03
